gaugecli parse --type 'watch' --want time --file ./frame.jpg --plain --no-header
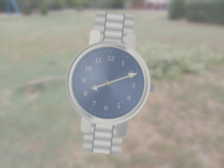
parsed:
8:11
